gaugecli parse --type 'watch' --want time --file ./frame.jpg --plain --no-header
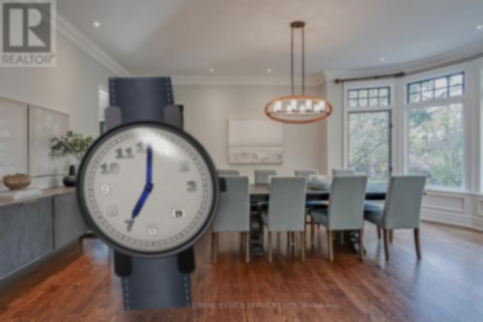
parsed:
7:01
